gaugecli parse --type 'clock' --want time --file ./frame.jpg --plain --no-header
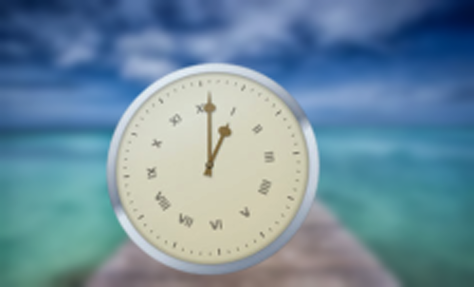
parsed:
1:01
